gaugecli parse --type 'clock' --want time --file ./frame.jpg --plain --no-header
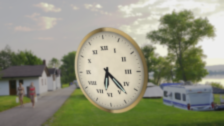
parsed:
6:23
